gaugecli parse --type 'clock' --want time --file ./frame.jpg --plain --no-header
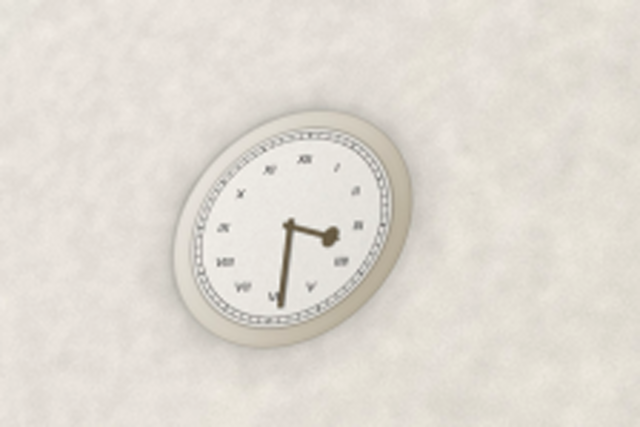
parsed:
3:29
